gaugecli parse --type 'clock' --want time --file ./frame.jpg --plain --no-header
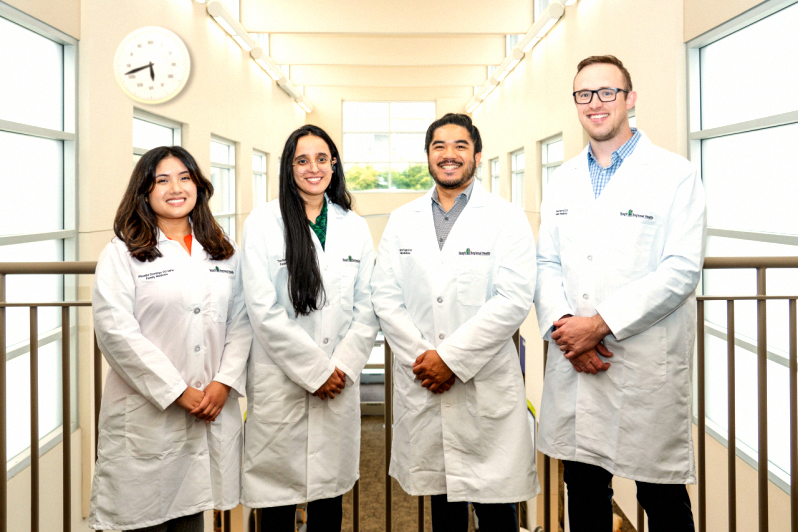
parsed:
5:42
